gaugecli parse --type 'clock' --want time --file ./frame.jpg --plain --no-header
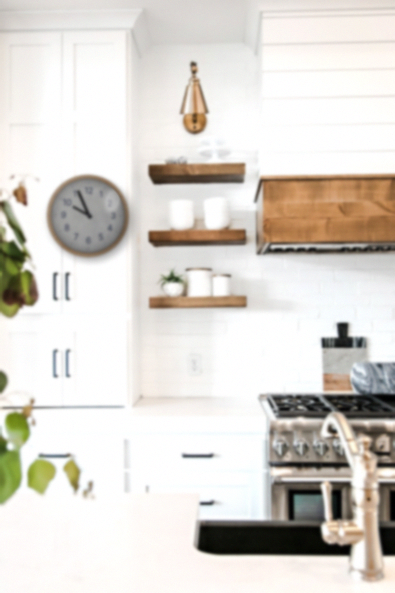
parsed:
9:56
